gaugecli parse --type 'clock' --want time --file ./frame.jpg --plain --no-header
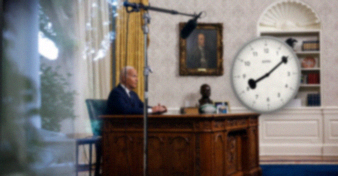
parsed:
8:09
